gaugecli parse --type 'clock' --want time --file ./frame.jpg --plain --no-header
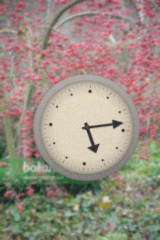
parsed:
5:13
